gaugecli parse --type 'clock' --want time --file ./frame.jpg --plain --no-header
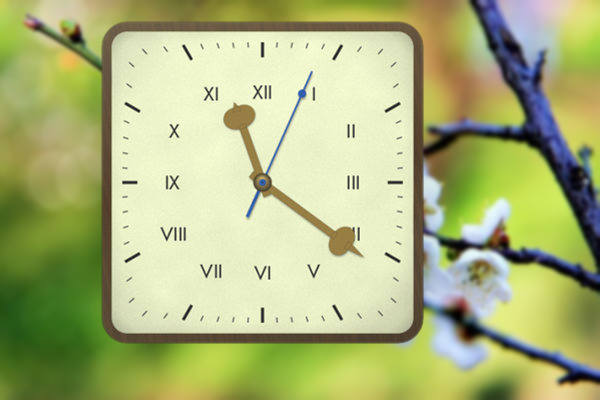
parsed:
11:21:04
